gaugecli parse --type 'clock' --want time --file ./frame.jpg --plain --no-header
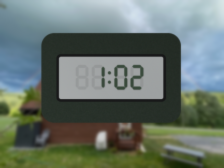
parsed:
1:02
